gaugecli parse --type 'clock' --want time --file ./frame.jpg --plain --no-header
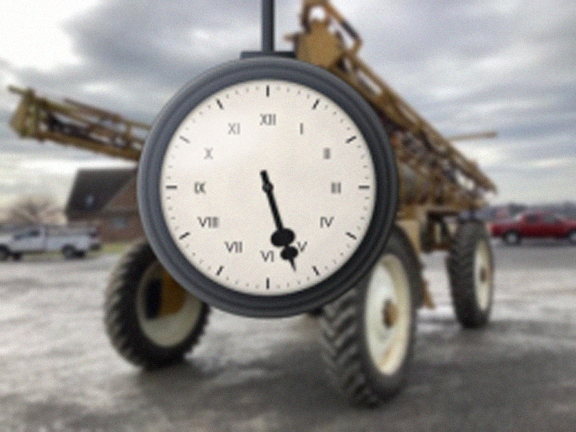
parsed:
5:27
